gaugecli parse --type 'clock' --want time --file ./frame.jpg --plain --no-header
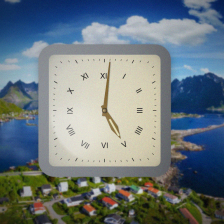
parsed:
5:01
